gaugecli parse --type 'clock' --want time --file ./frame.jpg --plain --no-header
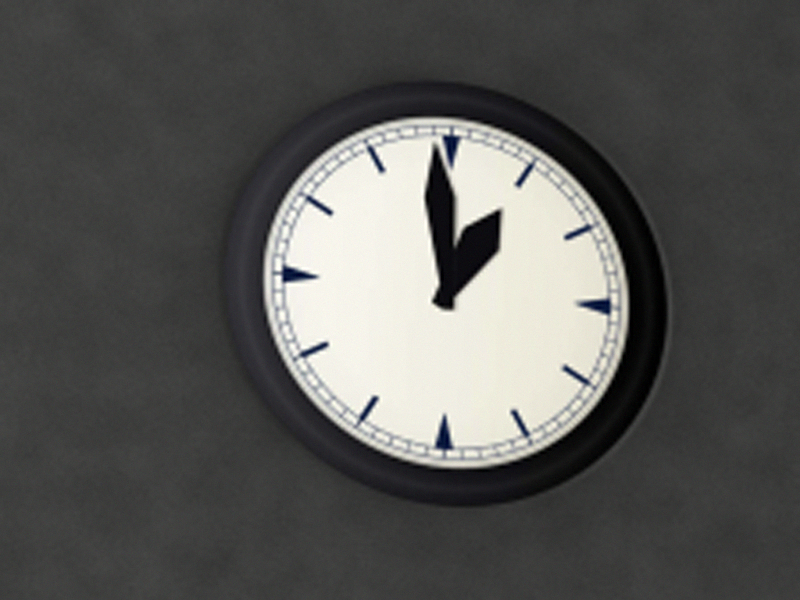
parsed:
12:59
